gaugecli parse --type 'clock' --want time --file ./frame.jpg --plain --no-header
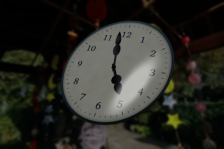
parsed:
4:58
